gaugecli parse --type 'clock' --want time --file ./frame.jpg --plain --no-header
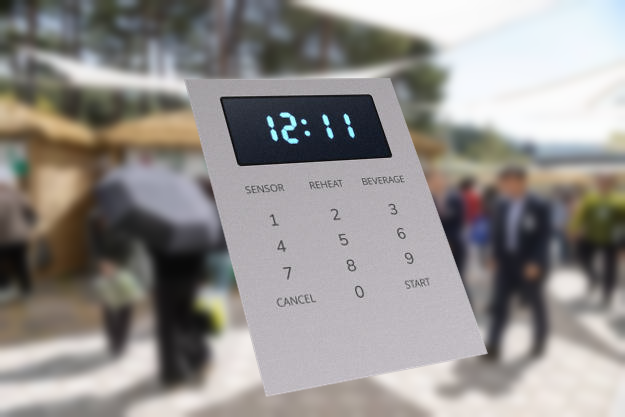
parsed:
12:11
